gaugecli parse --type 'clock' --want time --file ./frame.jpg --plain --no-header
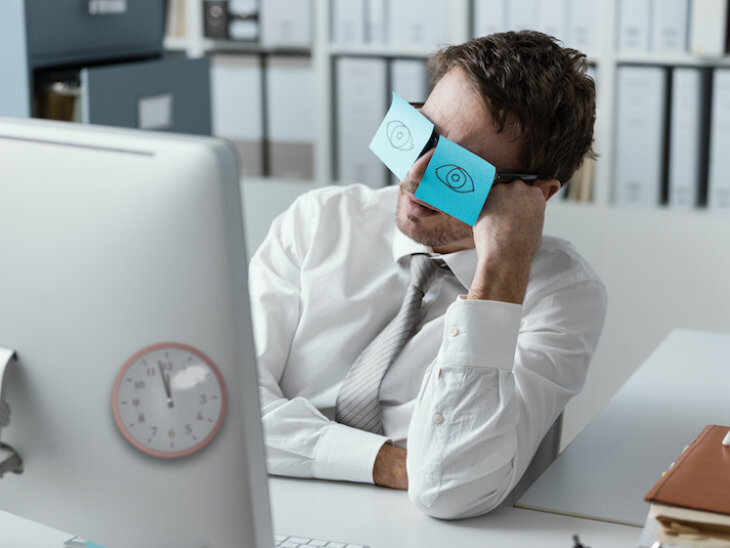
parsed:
11:58
